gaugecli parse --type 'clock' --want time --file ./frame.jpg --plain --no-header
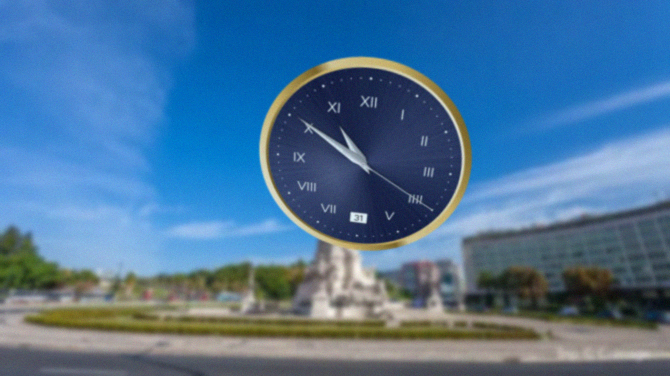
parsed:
10:50:20
